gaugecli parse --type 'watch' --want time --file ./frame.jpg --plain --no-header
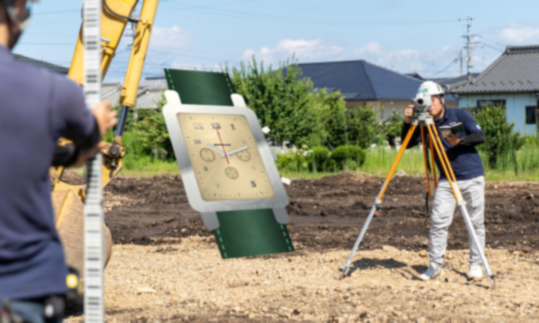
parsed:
10:12
